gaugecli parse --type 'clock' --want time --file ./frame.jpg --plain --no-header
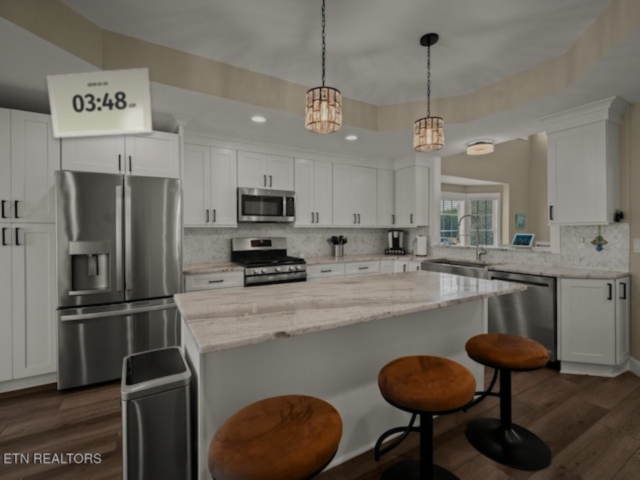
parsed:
3:48
